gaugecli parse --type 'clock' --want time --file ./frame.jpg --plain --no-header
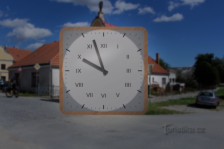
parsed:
9:57
